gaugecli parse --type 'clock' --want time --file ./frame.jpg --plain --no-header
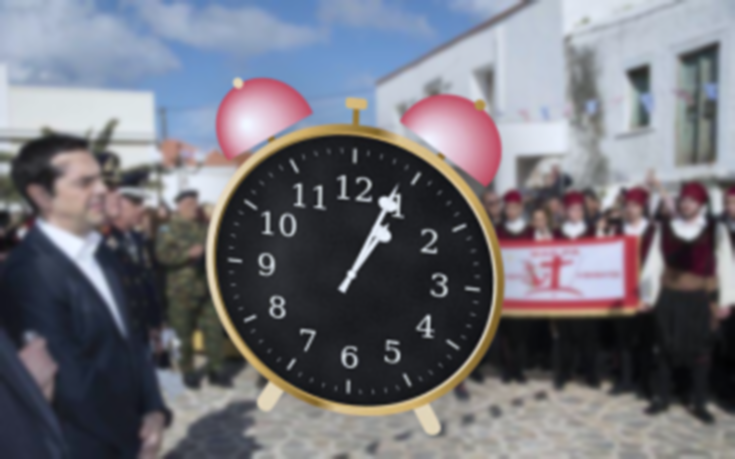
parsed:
1:04
